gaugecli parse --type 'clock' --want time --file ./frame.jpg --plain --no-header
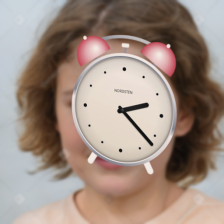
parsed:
2:22
